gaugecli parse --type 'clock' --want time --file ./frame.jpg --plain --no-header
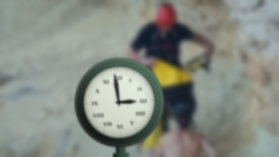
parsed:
2:59
